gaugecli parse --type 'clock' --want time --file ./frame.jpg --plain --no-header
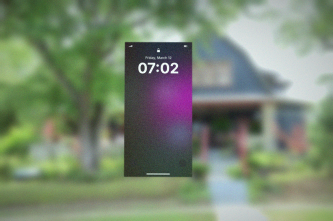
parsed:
7:02
